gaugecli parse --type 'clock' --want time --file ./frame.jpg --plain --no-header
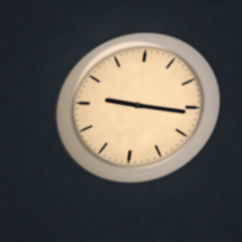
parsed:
9:16
